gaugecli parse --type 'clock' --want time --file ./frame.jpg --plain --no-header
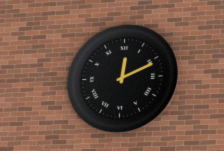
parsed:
12:11
